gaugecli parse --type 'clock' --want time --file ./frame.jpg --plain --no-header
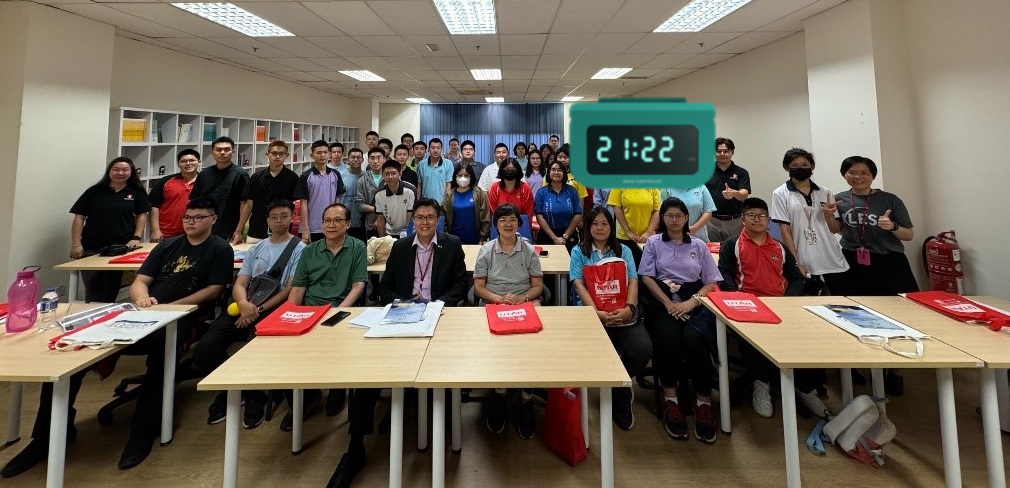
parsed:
21:22
